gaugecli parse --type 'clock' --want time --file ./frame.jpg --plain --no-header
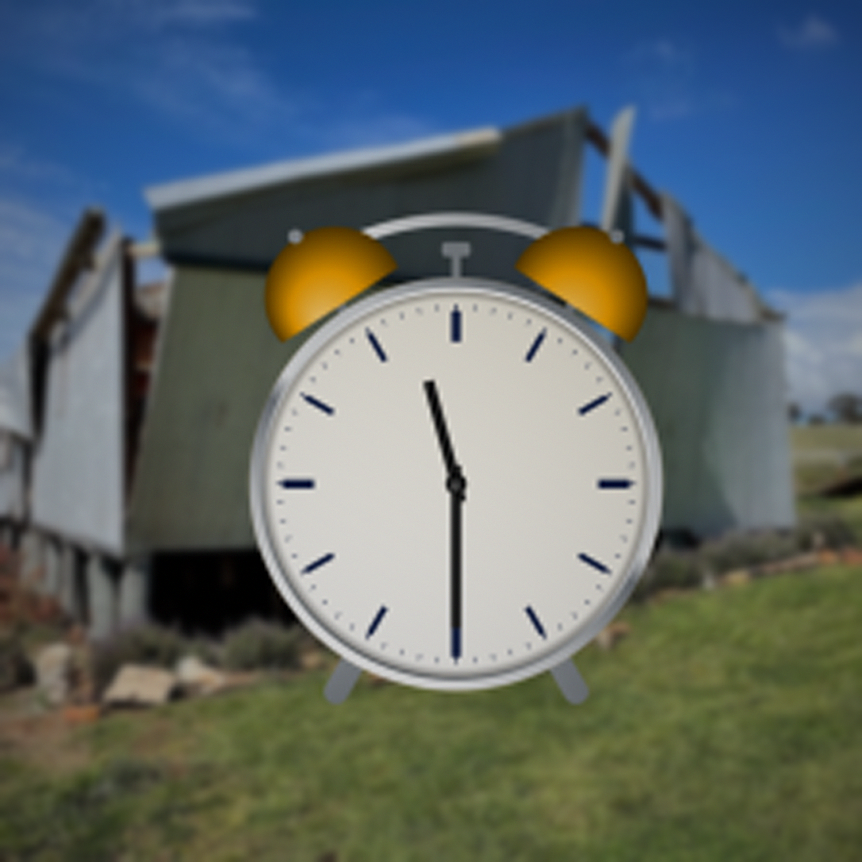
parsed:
11:30
